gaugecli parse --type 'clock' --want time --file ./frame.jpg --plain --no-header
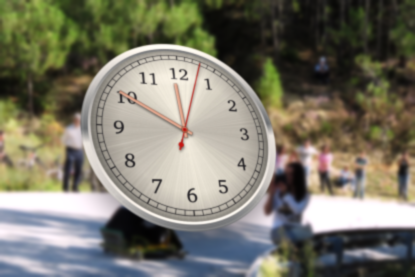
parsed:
11:50:03
